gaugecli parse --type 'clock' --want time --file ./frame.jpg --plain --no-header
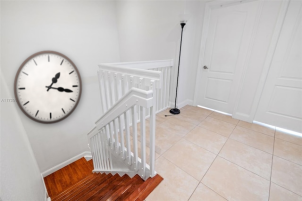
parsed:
1:17
